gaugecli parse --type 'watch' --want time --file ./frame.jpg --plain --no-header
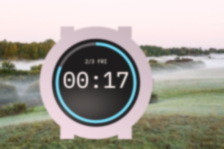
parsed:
0:17
